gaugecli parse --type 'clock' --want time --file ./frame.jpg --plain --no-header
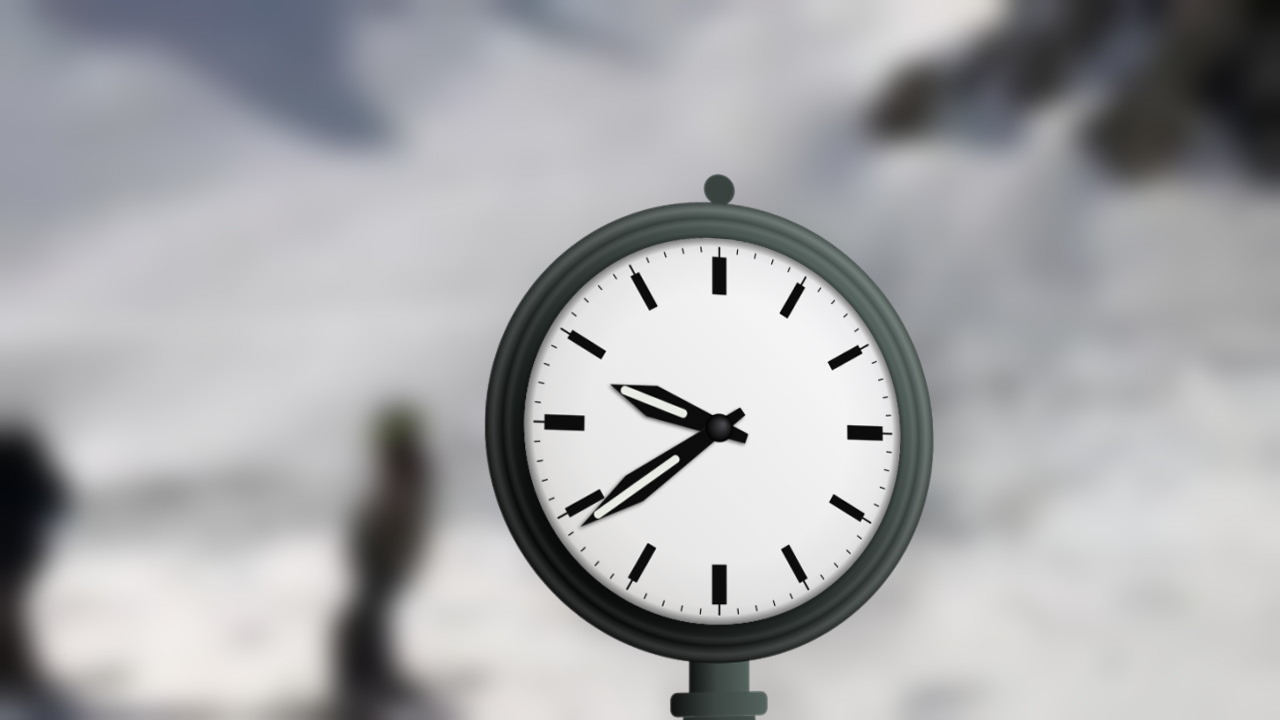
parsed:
9:39
